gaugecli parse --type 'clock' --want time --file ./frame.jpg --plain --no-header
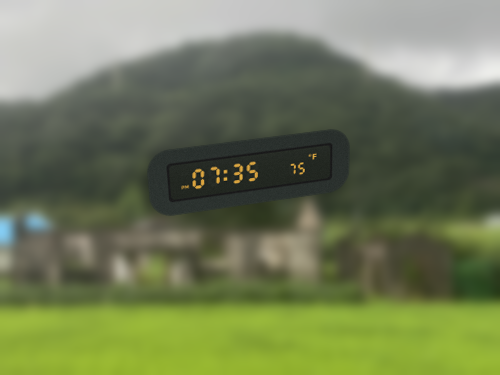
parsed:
7:35
